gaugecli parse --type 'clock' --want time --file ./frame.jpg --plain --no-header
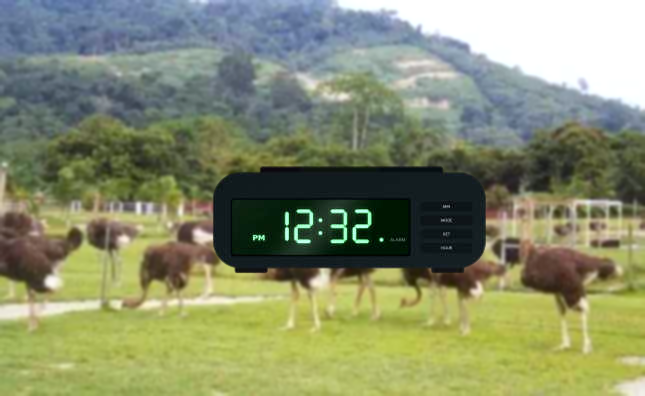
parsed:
12:32
